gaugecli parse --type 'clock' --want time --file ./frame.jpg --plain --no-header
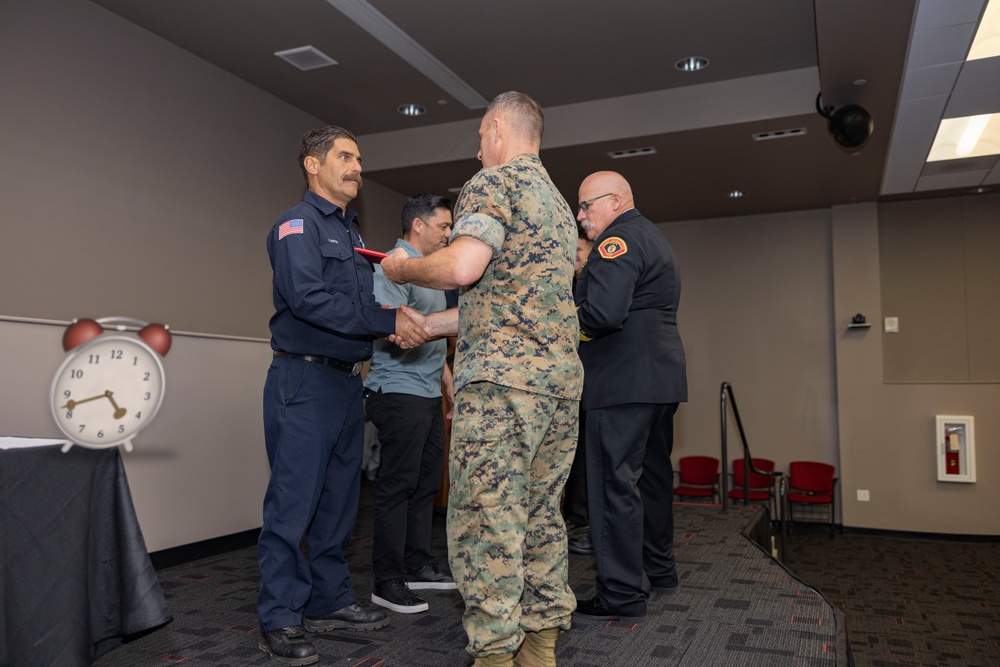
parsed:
4:42
